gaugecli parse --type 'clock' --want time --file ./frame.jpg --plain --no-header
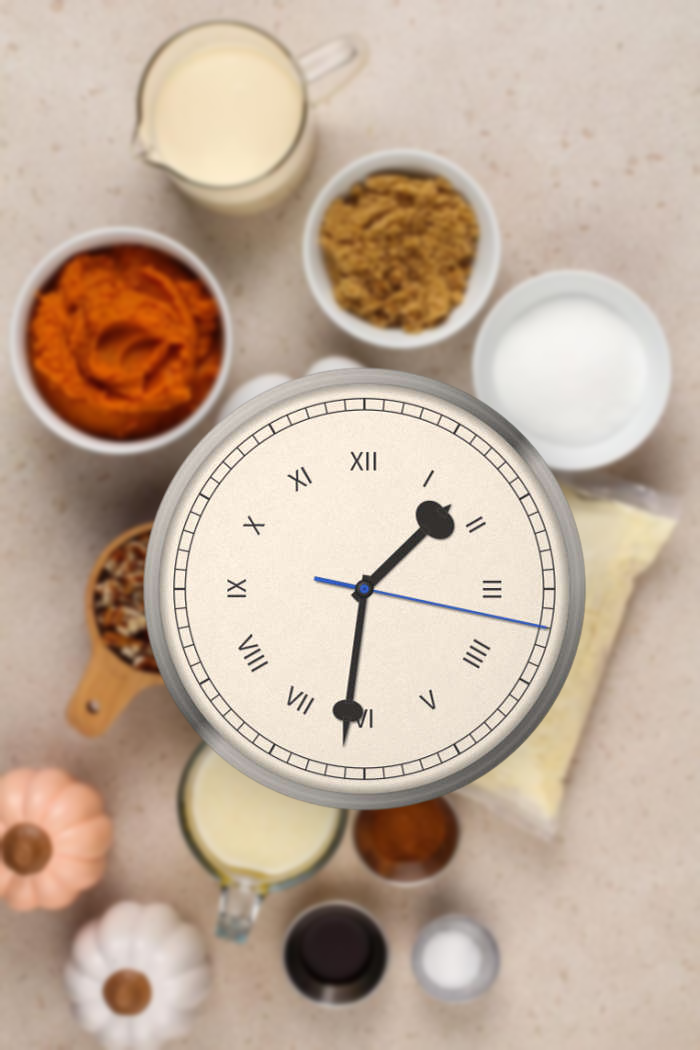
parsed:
1:31:17
